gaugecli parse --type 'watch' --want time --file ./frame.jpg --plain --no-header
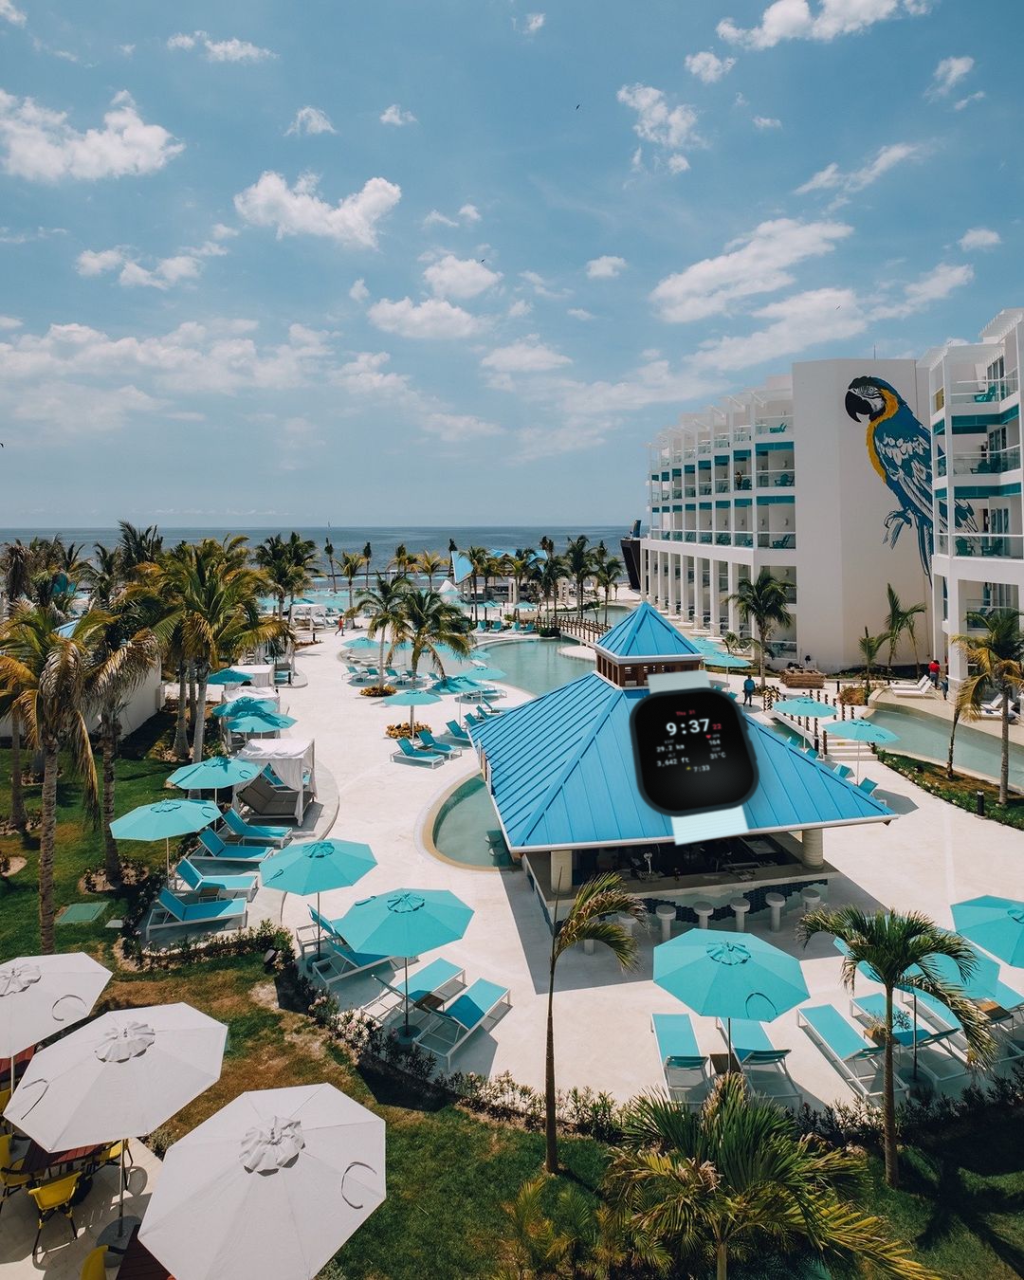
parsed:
9:37
